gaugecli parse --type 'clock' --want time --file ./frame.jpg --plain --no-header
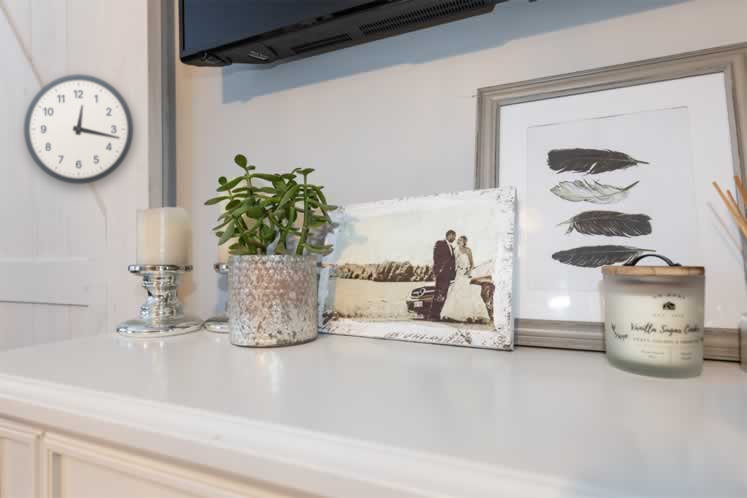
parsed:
12:17
